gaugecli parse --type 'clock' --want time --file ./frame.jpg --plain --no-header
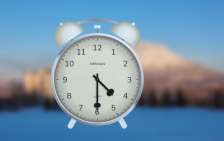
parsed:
4:30
